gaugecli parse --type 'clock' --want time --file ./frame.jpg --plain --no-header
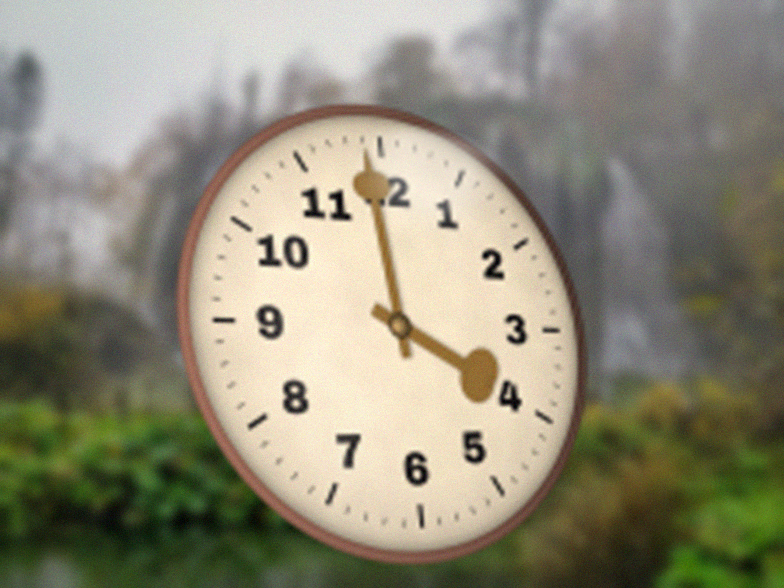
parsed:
3:59
